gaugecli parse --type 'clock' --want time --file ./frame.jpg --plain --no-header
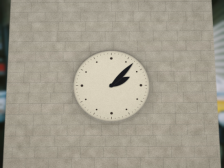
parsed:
2:07
